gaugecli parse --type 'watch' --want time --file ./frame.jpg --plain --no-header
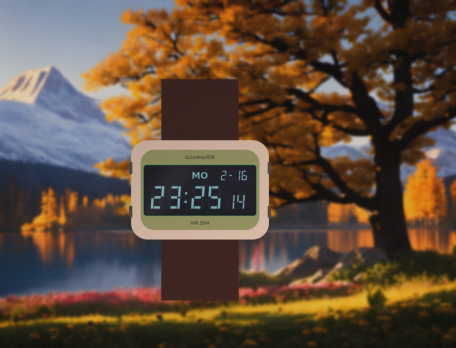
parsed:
23:25:14
